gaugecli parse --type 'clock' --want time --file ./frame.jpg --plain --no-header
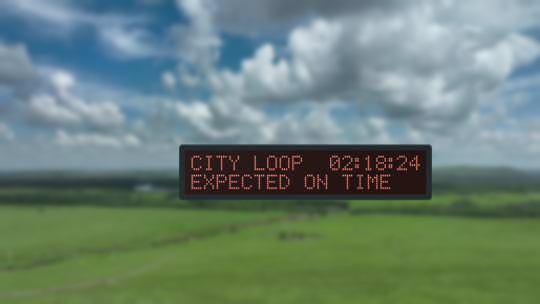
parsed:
2:18:24
